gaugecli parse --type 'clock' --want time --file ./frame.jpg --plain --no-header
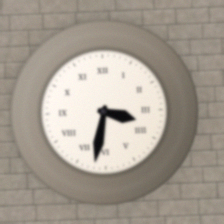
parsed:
3:32
